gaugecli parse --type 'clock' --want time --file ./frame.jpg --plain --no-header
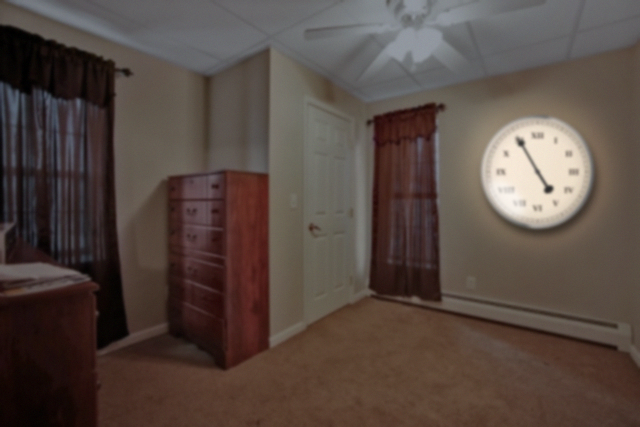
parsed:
4:55
